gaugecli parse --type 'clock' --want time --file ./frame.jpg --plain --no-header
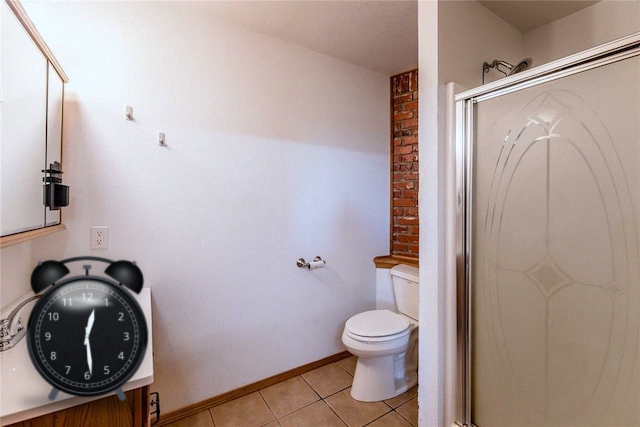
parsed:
12:29
